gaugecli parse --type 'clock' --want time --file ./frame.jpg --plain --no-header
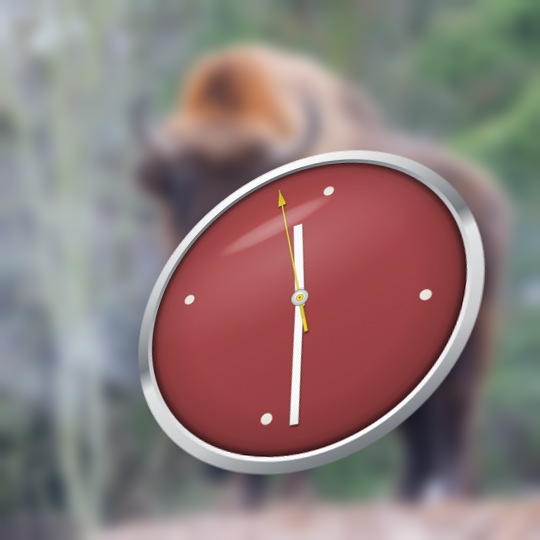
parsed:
11:27:56
